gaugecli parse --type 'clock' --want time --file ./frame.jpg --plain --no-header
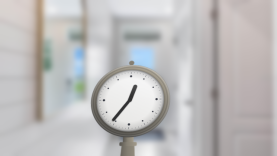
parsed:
12:36
